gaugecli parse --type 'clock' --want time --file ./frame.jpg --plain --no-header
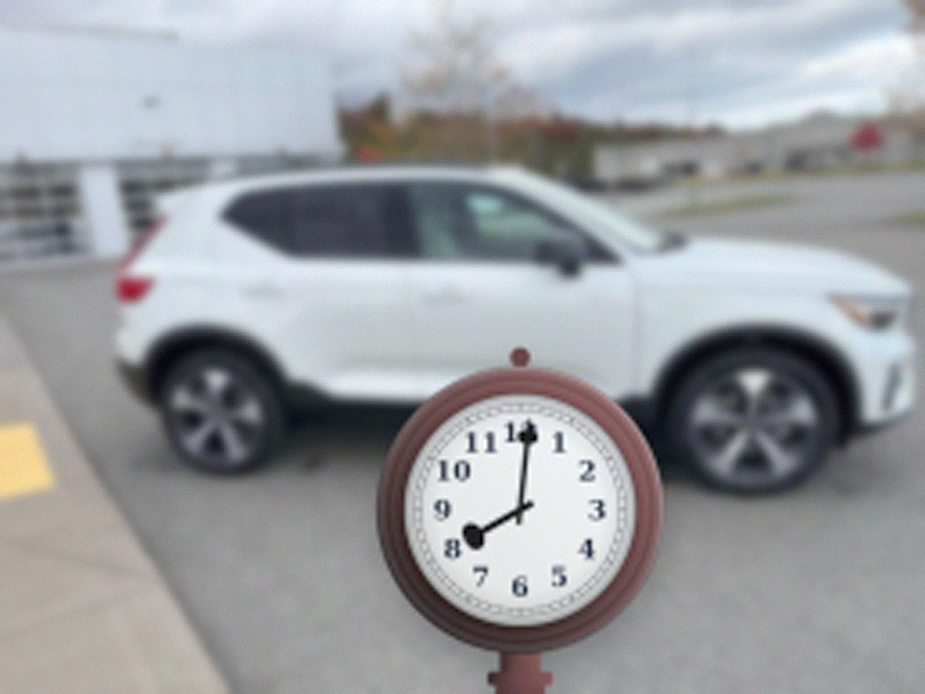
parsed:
8:01
